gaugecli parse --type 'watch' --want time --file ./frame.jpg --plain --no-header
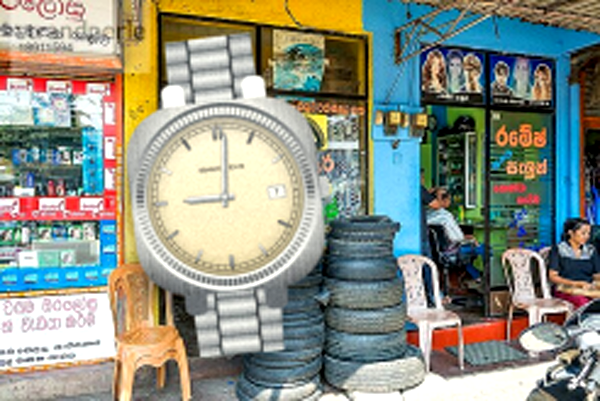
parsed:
9:01
